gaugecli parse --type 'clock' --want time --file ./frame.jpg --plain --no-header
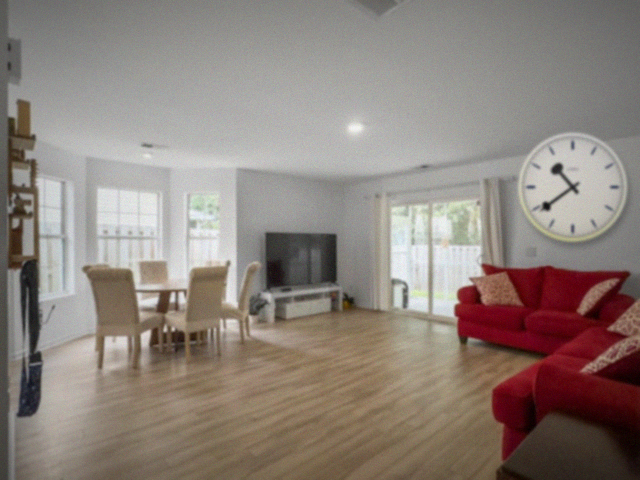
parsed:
10:39
